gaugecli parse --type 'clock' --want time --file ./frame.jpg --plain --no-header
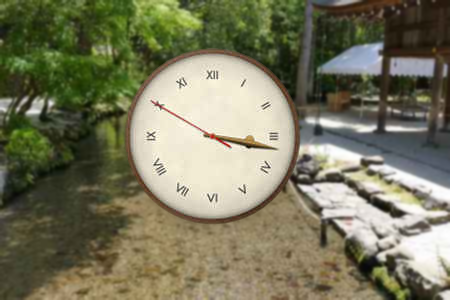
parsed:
3:16:50
